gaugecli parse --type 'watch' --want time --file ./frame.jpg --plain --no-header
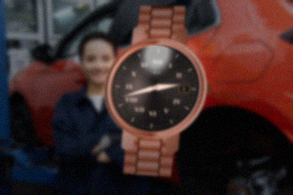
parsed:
2:42
